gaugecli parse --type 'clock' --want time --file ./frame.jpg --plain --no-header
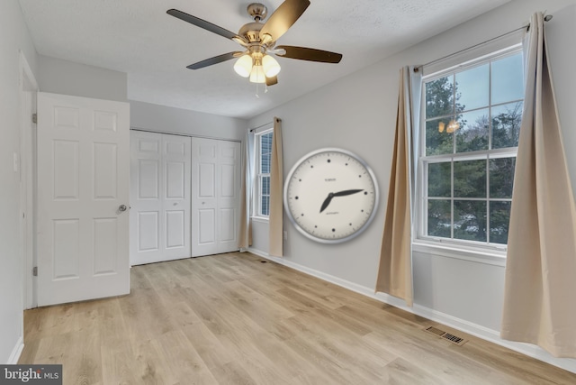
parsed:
7:14
